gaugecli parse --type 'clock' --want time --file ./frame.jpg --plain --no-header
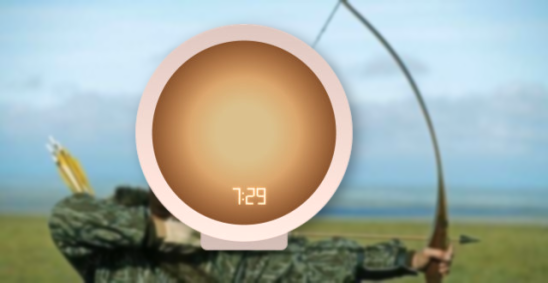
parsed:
7:29
